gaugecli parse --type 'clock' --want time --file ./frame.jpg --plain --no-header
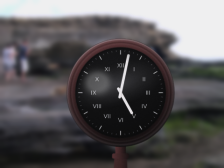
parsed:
5:02
